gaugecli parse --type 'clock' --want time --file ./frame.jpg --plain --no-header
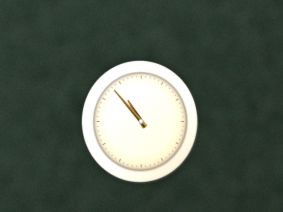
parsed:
10:53
